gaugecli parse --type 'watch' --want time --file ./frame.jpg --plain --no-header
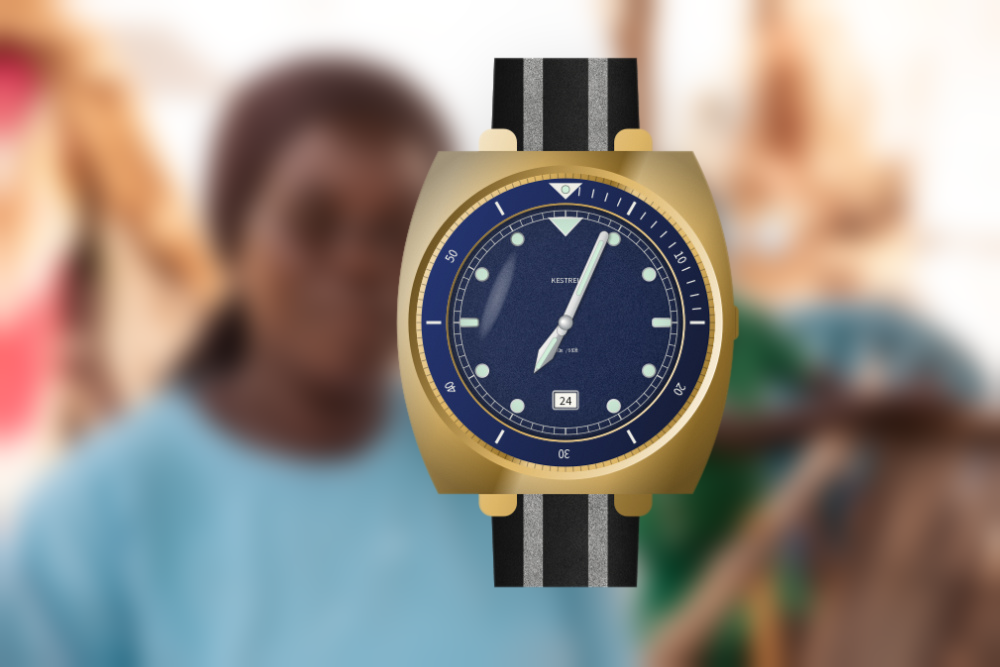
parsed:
7:04
